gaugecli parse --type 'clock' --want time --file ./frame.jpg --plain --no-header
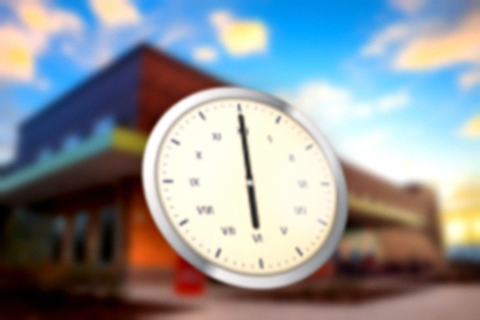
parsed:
6:00
